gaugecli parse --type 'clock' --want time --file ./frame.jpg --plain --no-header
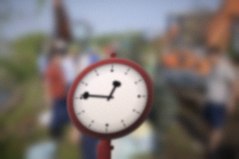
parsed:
12:46
